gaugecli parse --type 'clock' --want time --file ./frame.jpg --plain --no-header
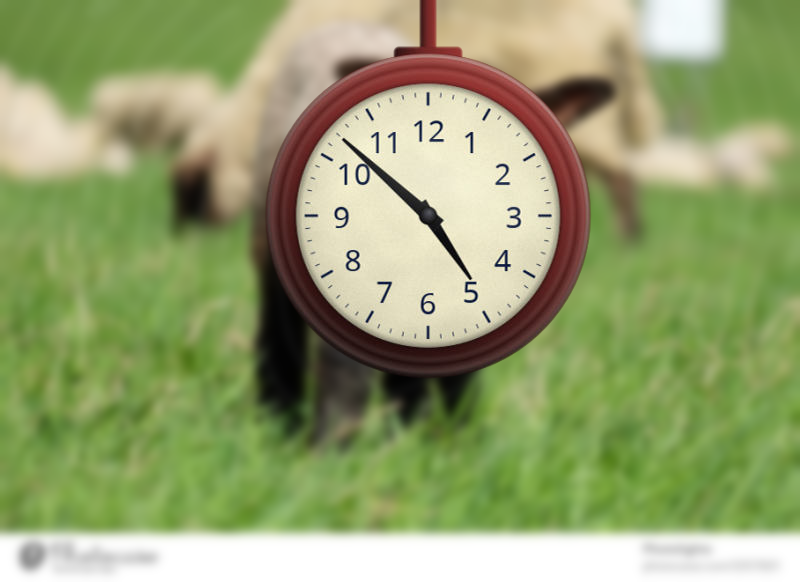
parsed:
4:52
